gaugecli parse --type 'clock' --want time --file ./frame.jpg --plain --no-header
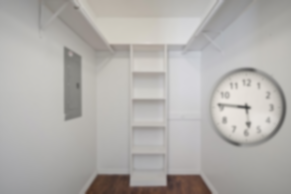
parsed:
5:46
